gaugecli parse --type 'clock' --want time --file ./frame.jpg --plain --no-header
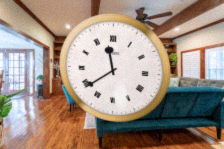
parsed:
11:39
